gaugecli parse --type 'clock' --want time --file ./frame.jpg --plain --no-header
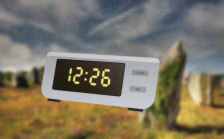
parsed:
12:26
